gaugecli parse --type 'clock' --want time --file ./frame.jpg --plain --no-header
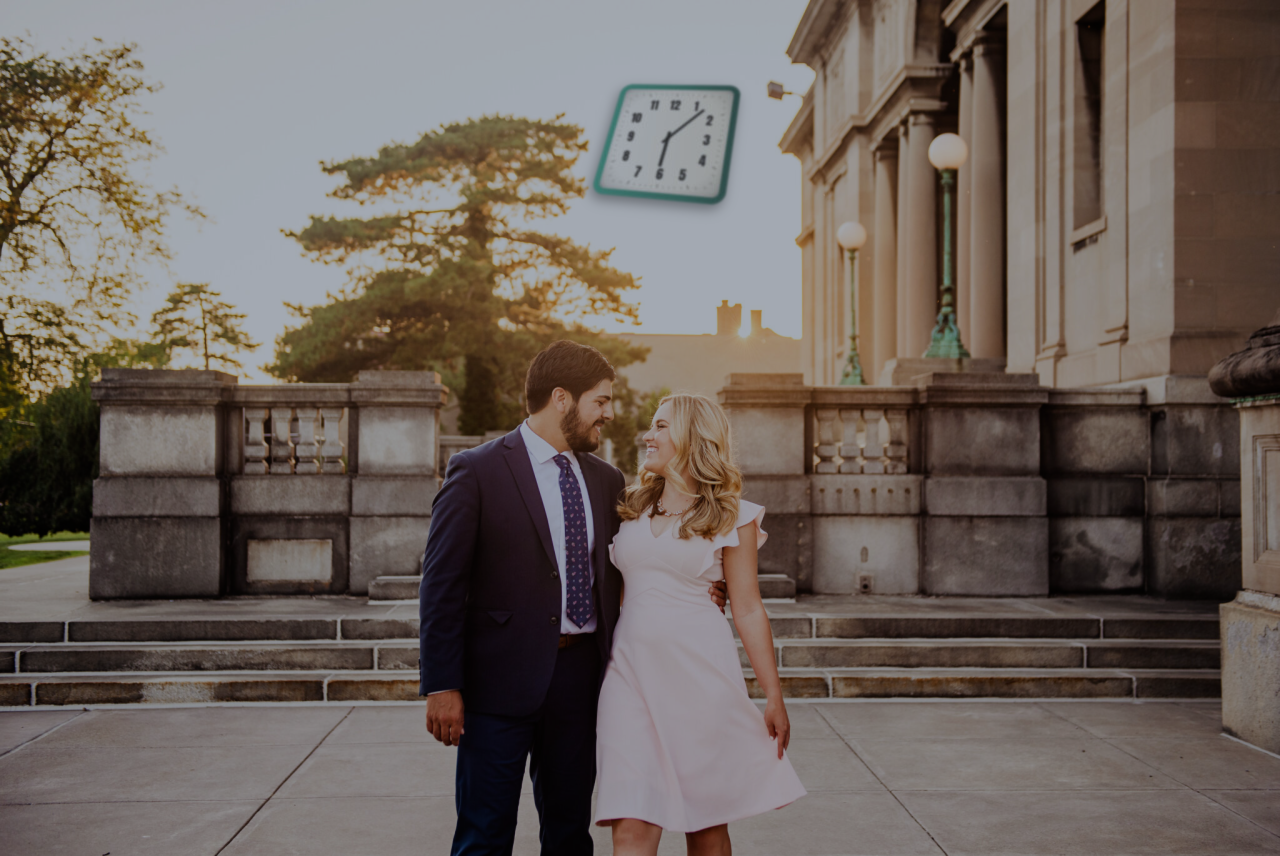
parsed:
6:07
